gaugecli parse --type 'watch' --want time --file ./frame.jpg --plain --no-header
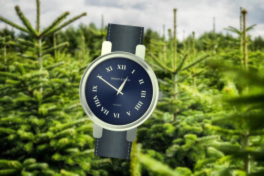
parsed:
12:50
